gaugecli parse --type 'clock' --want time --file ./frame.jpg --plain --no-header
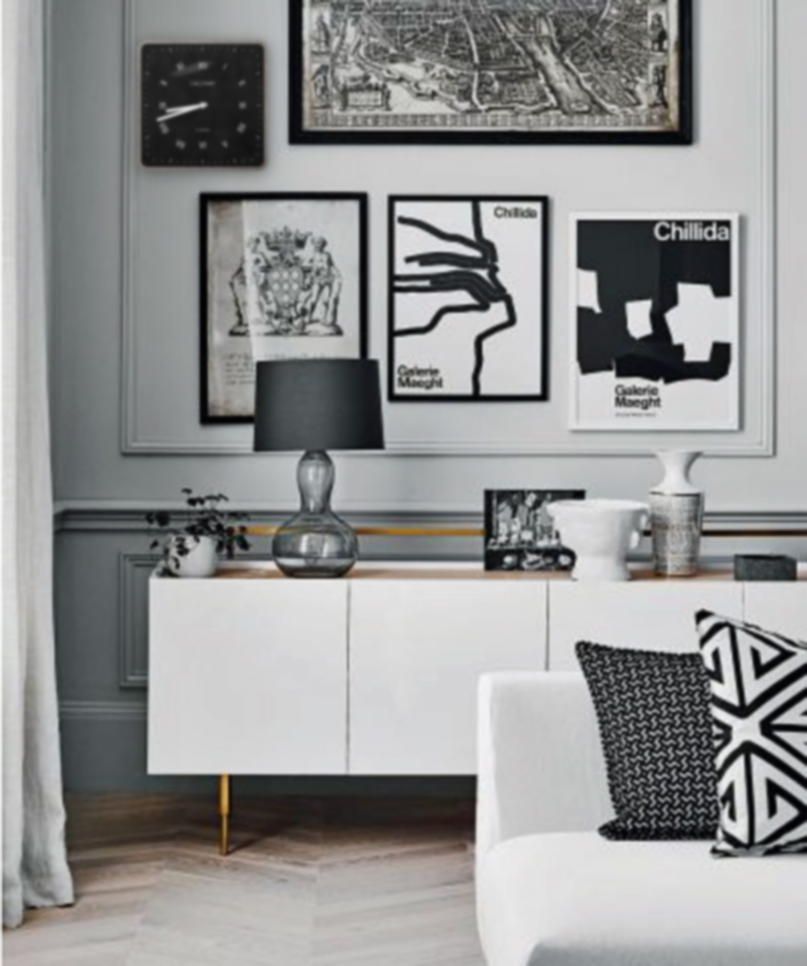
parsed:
8:42
